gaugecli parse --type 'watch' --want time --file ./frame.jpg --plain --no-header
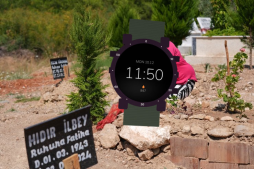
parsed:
11:50
